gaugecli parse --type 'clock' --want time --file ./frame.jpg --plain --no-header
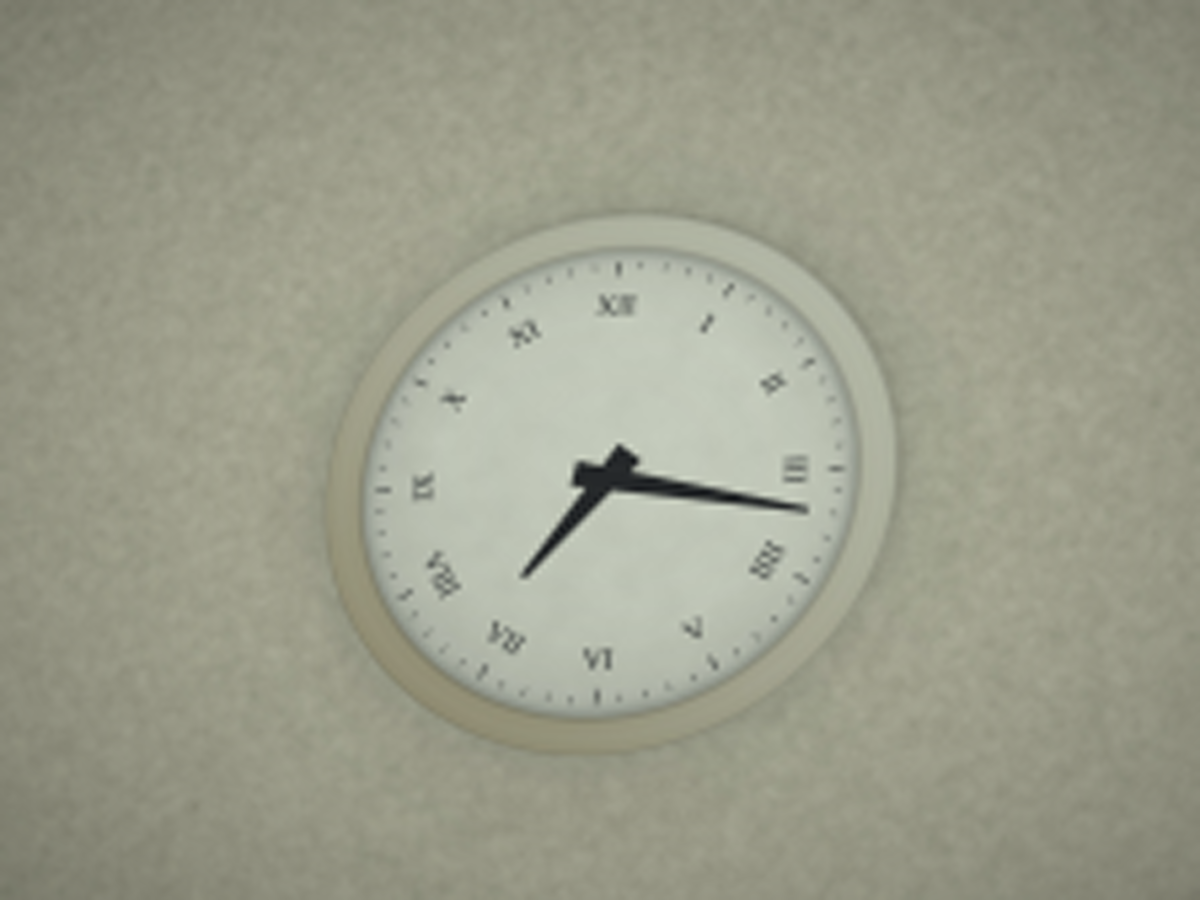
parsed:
7:17
